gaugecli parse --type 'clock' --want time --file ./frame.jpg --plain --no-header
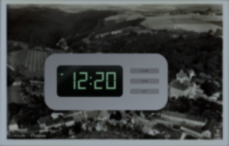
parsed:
12:20
